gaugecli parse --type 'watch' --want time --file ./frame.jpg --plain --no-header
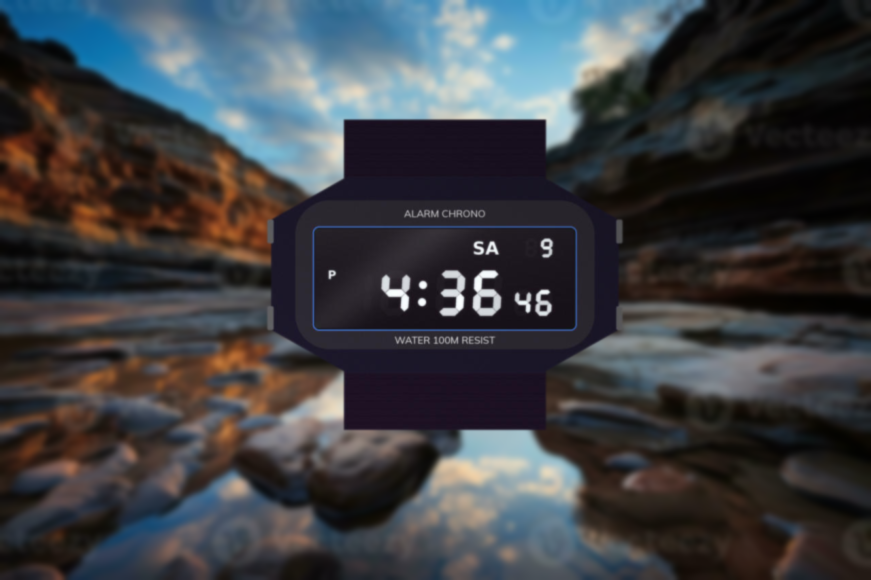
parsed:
4:36:46
